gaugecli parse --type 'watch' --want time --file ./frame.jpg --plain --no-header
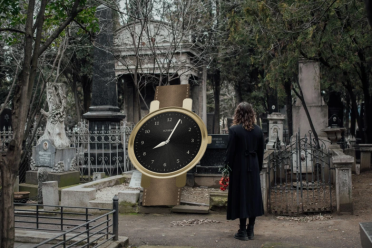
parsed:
8:04
